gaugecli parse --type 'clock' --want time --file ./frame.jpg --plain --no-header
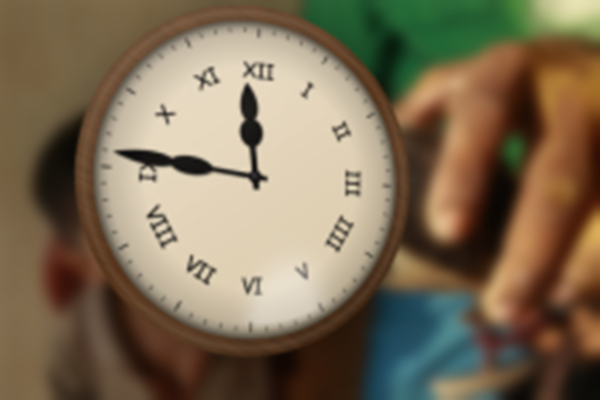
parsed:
11:46
